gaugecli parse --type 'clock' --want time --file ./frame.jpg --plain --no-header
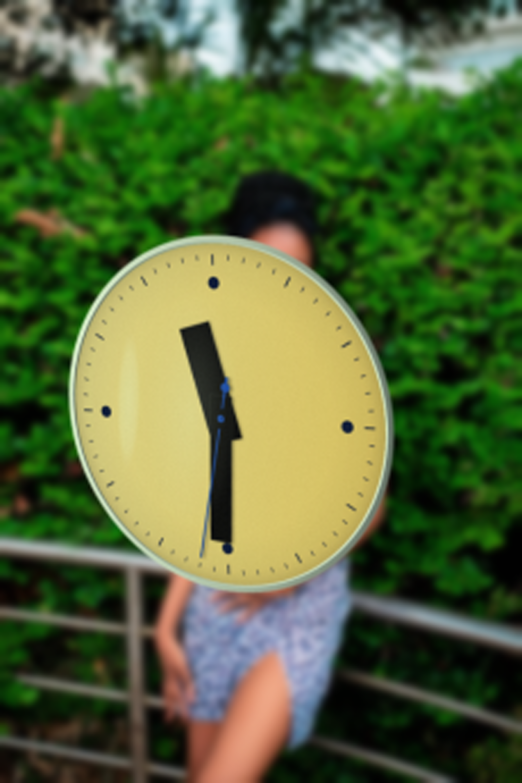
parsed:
11:30:32
